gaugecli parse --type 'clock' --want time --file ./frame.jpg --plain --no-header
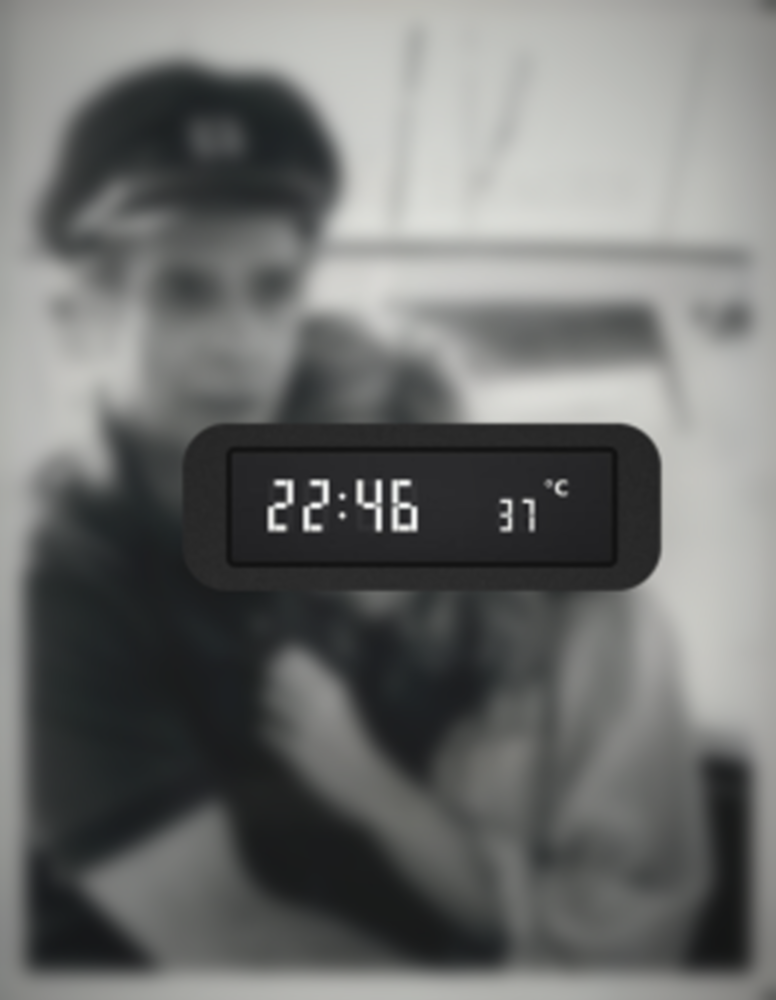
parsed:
22:46
